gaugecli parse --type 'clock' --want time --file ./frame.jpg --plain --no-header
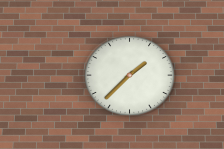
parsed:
1:37
